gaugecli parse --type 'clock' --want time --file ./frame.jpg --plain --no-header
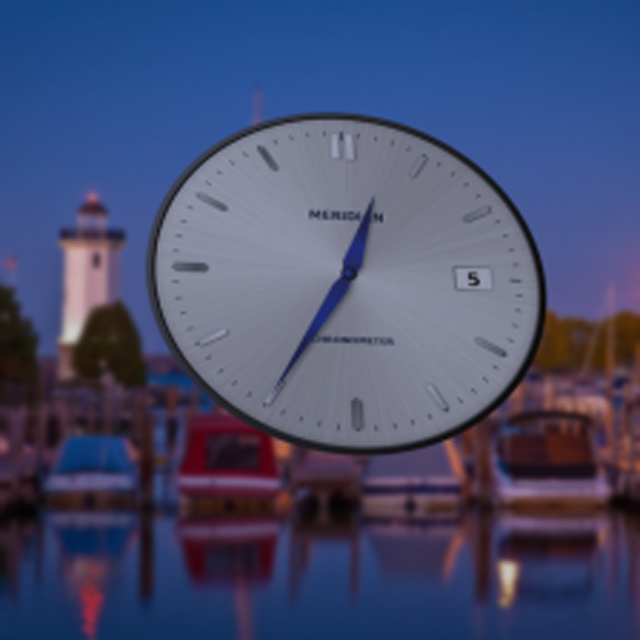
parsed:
12:35
